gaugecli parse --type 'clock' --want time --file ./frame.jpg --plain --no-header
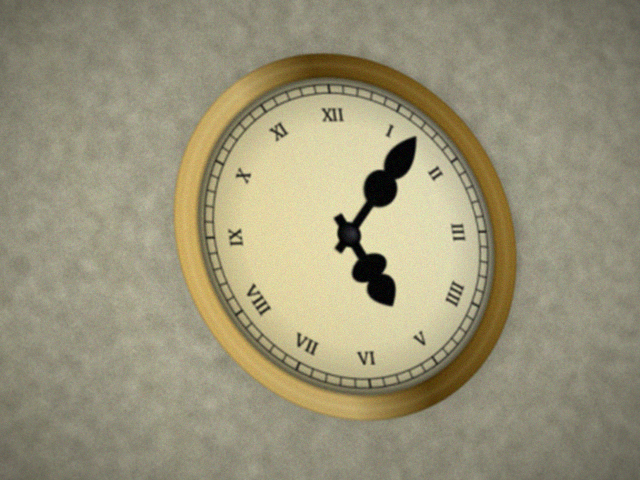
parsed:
5:07
